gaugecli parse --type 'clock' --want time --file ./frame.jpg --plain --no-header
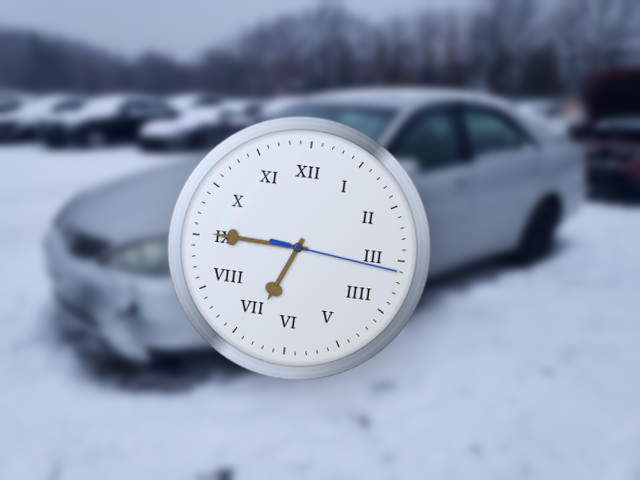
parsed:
6:45:16
